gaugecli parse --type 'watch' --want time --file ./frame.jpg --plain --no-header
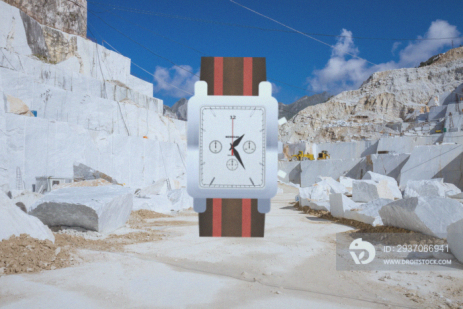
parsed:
1:25
